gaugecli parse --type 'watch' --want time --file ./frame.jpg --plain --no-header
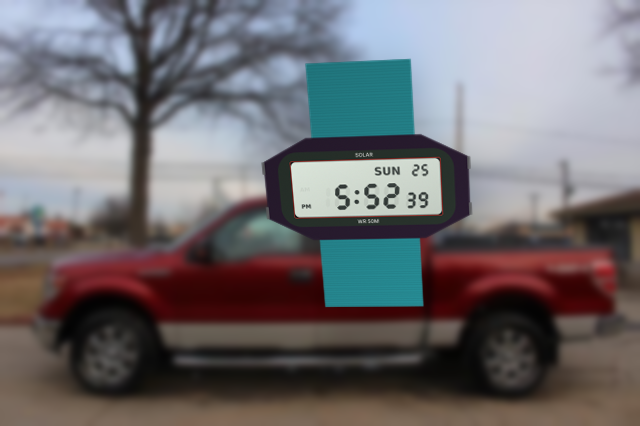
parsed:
5:52:39
